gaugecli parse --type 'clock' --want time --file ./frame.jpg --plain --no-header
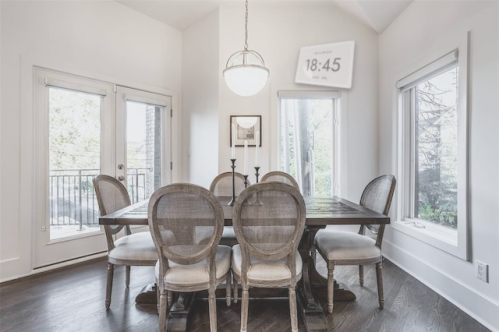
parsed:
18:45
